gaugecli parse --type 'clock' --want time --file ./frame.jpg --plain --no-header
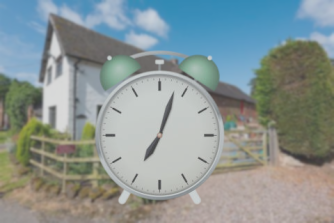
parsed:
7:03
